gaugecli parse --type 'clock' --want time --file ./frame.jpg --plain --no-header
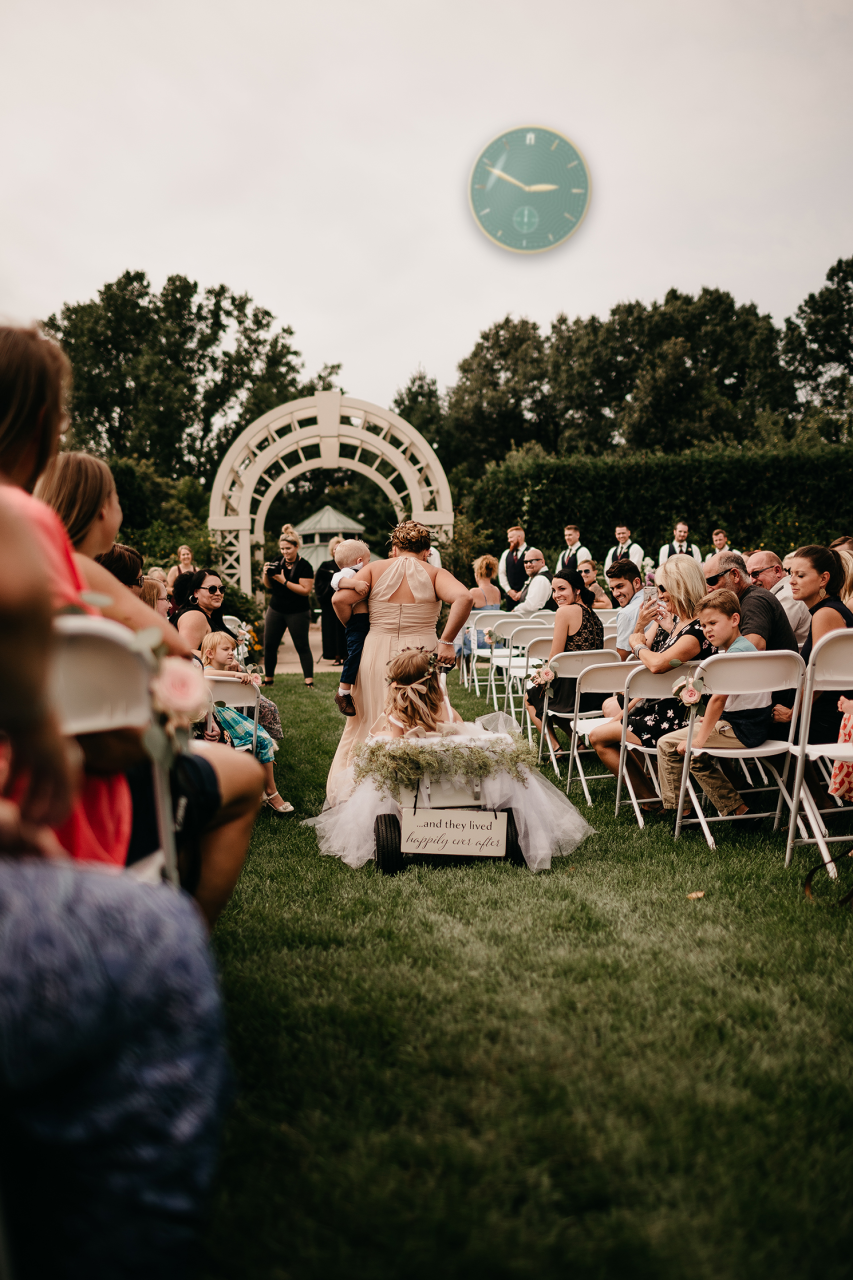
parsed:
2:49
